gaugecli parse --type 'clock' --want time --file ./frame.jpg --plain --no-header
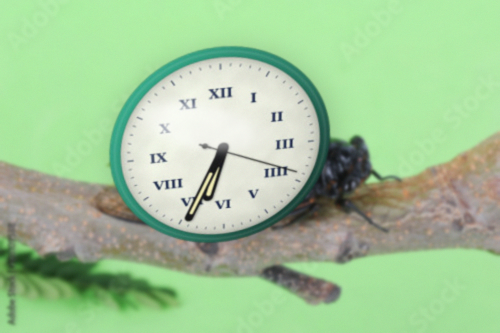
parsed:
6:34:19
